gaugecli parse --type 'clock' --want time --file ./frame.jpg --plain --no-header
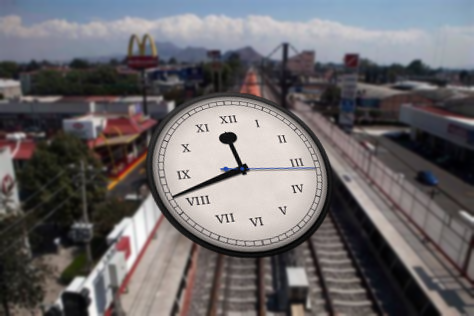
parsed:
11:42:16
